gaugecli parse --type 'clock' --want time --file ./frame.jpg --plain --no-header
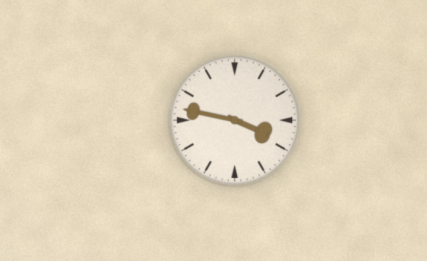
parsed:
3:47
